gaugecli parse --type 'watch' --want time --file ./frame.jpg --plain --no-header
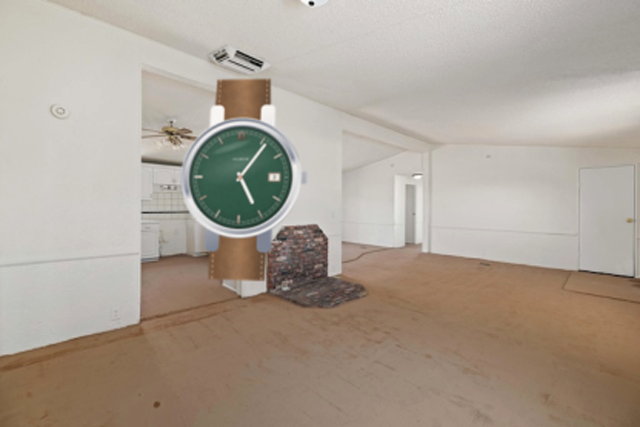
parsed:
5:06
